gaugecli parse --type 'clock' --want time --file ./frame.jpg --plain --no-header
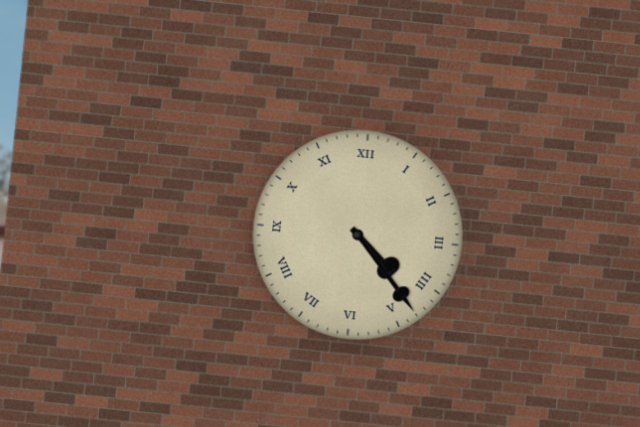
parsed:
4:23
